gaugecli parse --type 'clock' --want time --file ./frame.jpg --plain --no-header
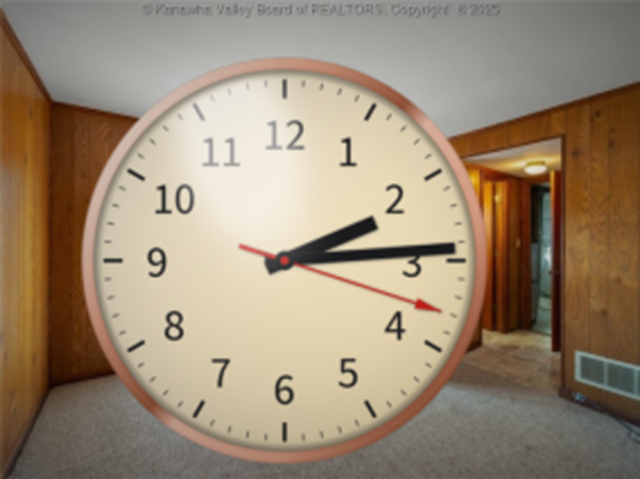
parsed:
2:14:18
